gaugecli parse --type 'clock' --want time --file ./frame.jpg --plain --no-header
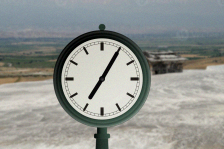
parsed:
7:05
